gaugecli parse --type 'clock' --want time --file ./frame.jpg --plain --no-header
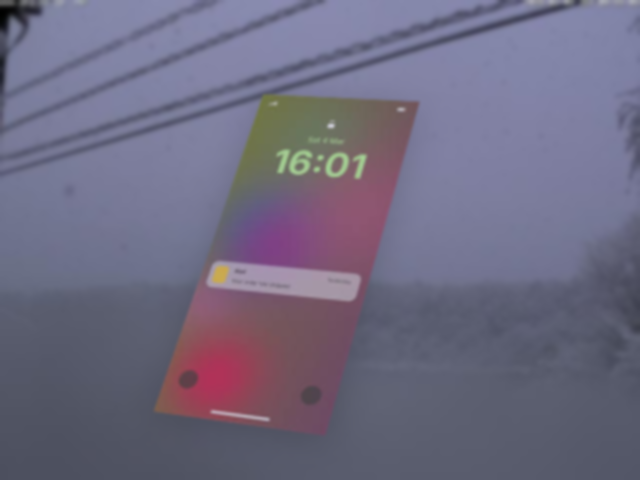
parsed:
16:01
